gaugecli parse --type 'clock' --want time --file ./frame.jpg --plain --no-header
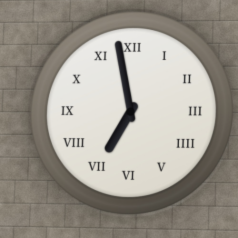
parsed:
6:58
